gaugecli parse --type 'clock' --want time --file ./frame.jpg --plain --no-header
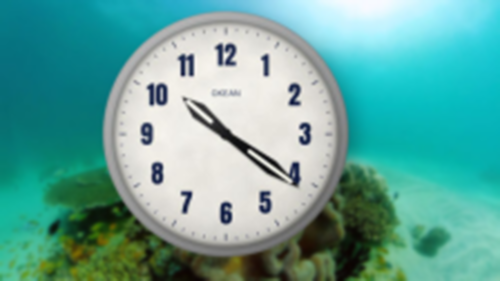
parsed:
10:21
